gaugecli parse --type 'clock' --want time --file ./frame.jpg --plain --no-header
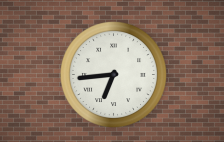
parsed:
6:44
